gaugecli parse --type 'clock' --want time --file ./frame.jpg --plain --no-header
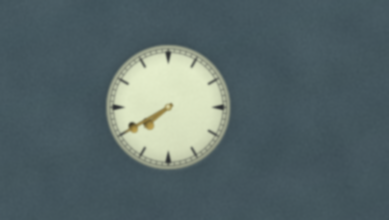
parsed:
7:40
